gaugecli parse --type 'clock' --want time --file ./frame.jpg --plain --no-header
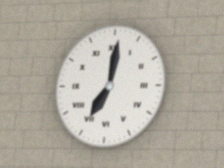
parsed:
7:01
